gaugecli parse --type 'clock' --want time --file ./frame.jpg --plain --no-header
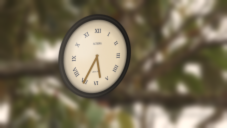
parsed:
5:35
